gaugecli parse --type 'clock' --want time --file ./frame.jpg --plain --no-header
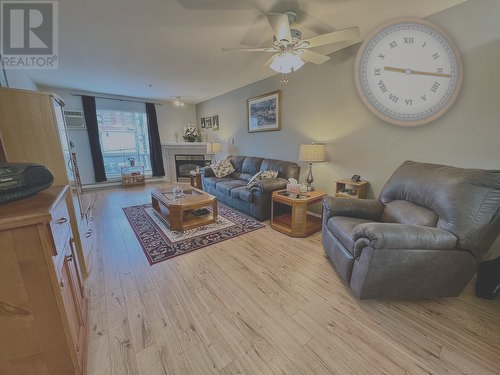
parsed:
9:16
